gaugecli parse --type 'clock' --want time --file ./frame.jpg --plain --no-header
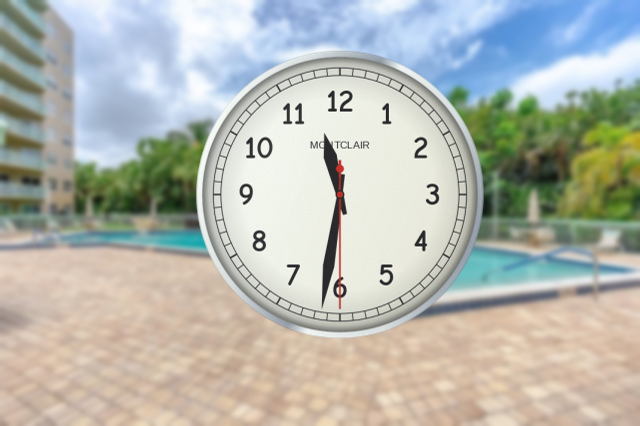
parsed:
11:31:30
